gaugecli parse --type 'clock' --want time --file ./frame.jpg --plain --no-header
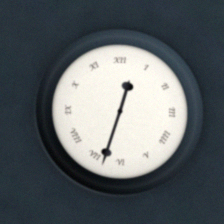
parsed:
12:33
